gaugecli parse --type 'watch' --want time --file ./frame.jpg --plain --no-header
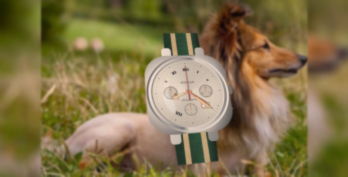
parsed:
8:22
